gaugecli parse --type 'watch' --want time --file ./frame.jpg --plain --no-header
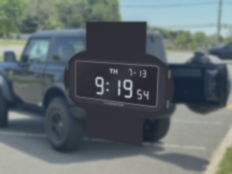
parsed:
9:19
